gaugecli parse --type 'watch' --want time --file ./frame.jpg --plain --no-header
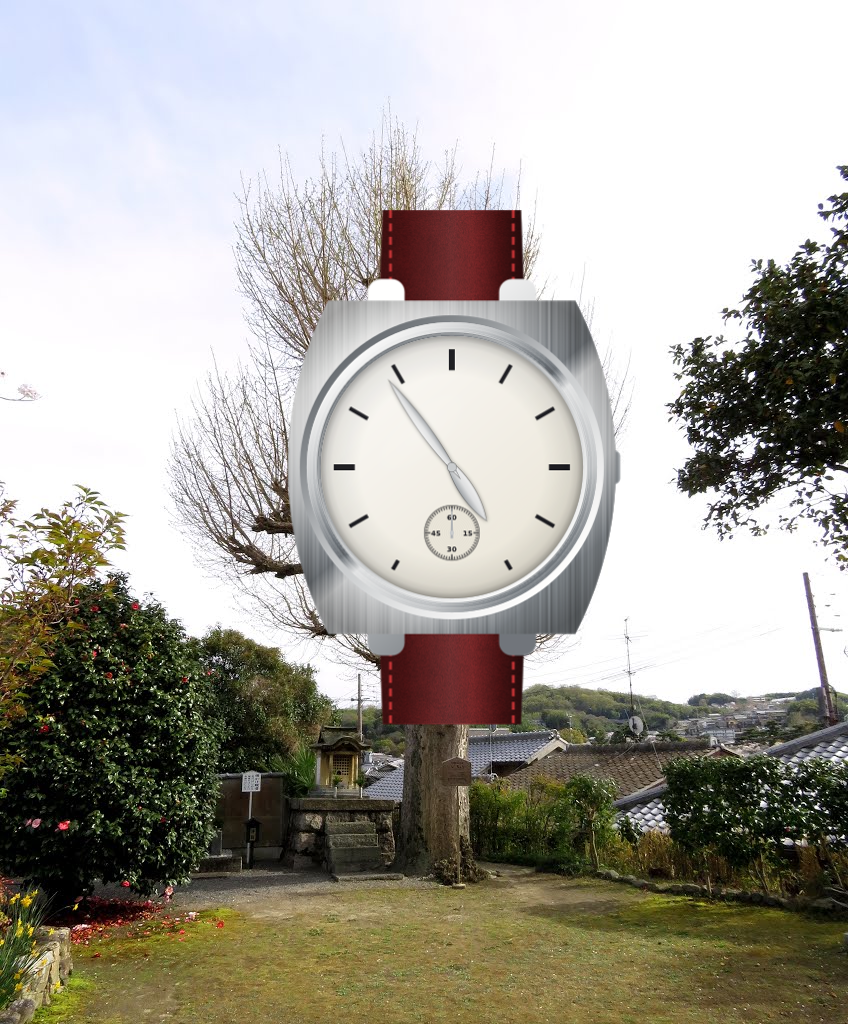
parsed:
4:54
